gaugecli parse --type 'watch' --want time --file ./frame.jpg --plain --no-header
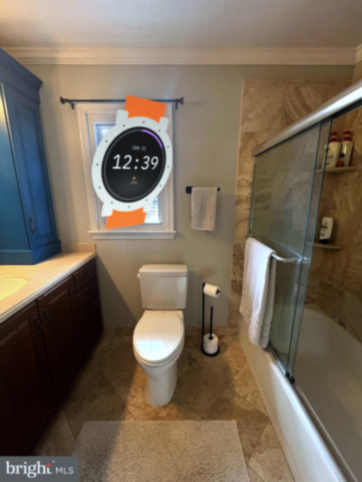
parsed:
12:39
